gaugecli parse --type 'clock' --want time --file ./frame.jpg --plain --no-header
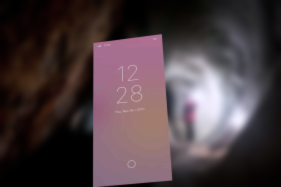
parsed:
12:28
